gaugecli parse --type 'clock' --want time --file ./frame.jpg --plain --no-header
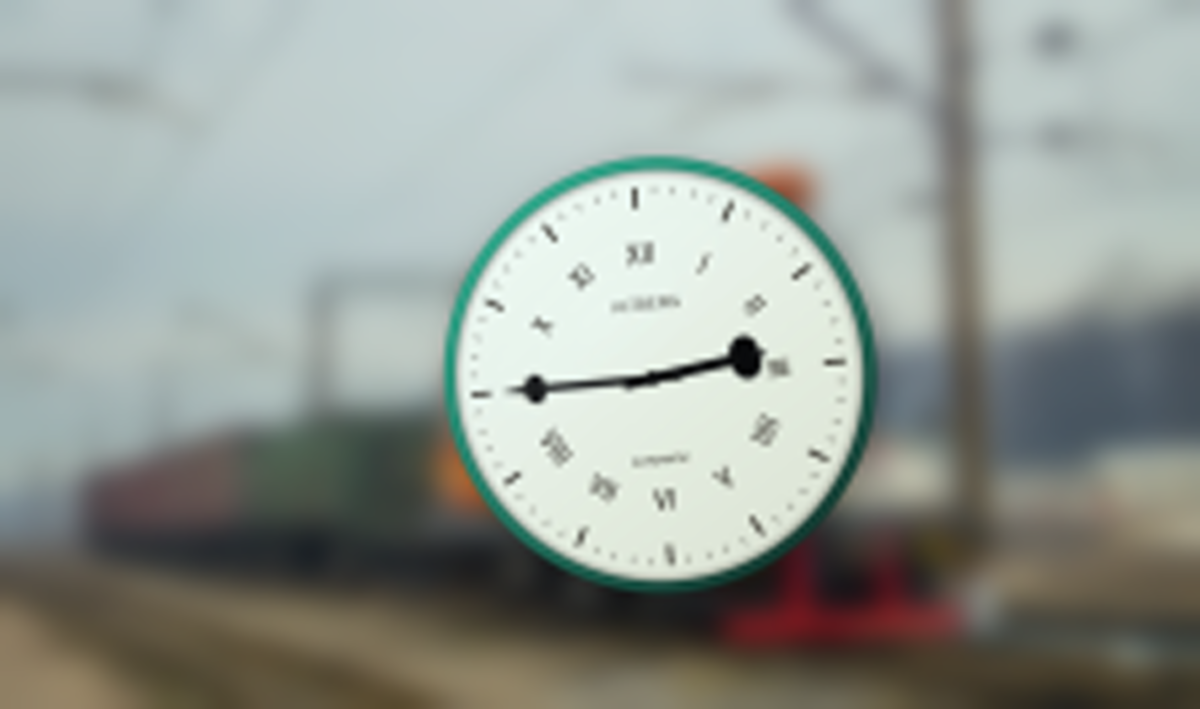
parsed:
2:45
